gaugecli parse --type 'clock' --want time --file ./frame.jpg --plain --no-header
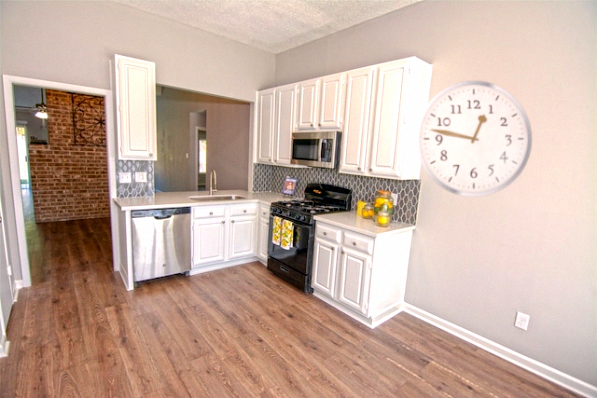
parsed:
12:47
